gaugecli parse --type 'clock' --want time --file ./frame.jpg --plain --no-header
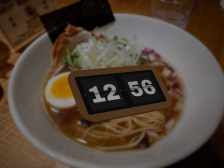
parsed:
12:56
